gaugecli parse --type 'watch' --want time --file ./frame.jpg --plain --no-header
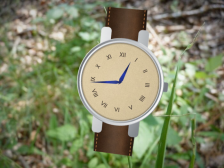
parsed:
12:44
